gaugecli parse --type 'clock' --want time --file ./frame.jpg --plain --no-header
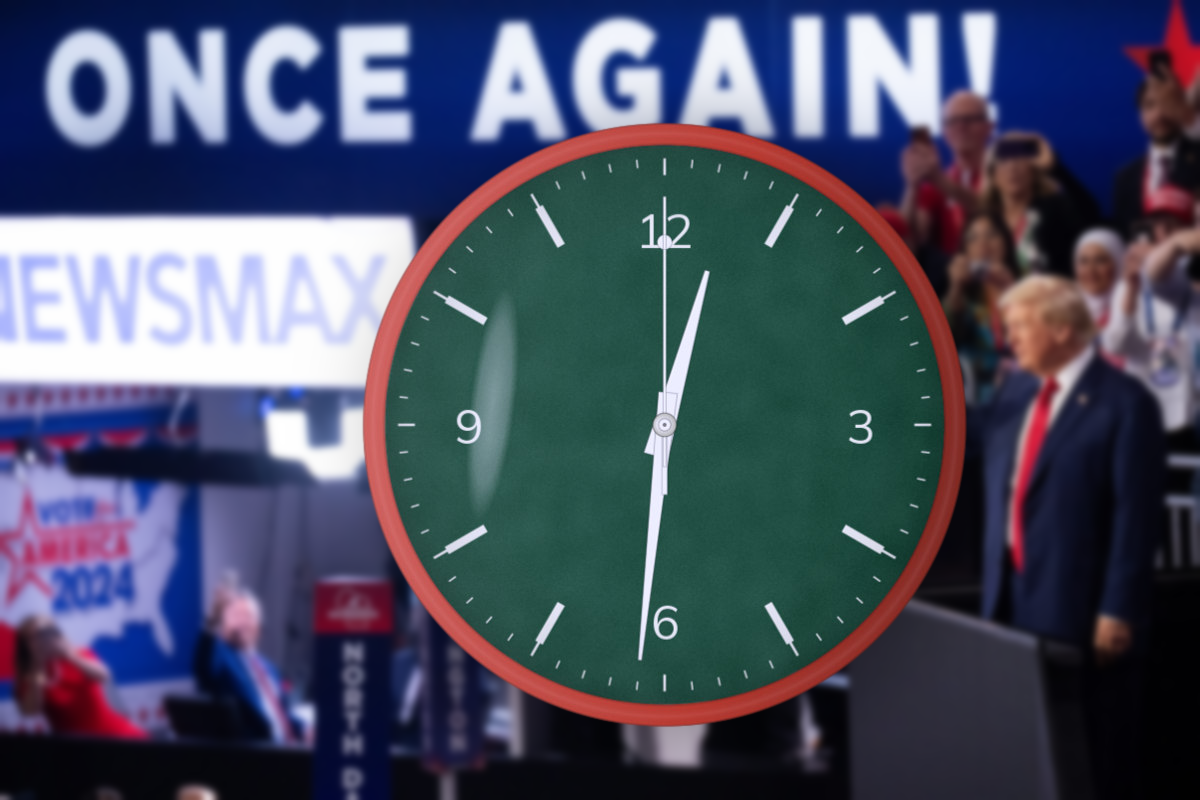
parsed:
12:31:00
